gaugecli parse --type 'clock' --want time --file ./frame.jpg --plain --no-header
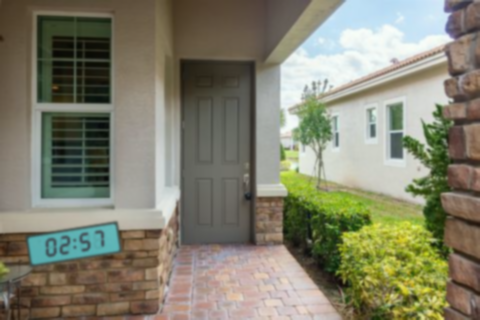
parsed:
2:57
